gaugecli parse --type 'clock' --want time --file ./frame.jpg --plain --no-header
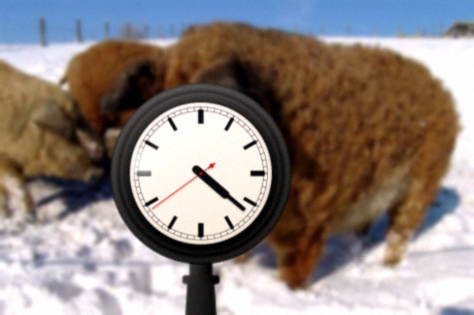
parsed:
4:21:39
